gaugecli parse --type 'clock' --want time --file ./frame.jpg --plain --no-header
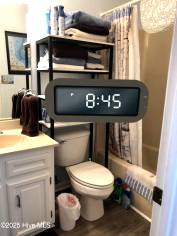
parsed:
8:45
